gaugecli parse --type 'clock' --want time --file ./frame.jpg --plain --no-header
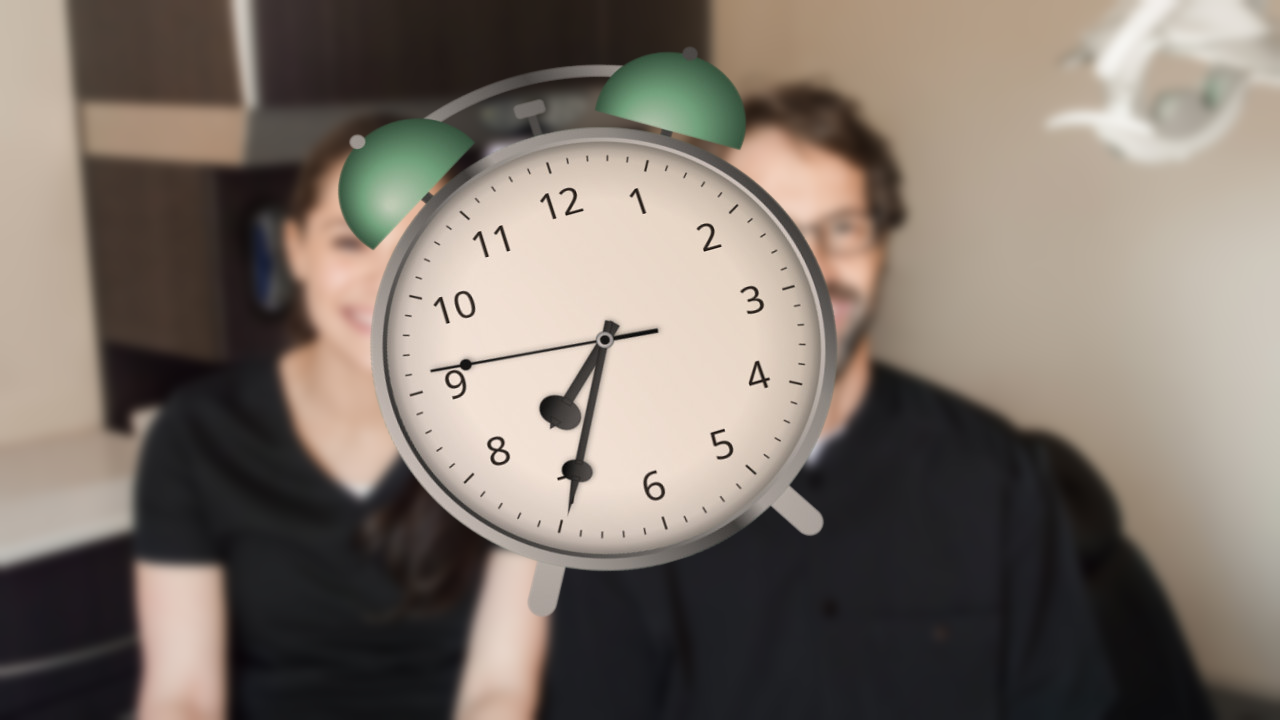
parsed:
7:34:46
